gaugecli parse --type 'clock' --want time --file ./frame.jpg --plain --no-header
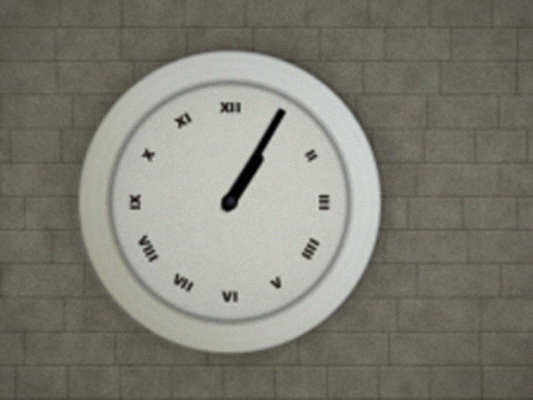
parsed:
1:05
